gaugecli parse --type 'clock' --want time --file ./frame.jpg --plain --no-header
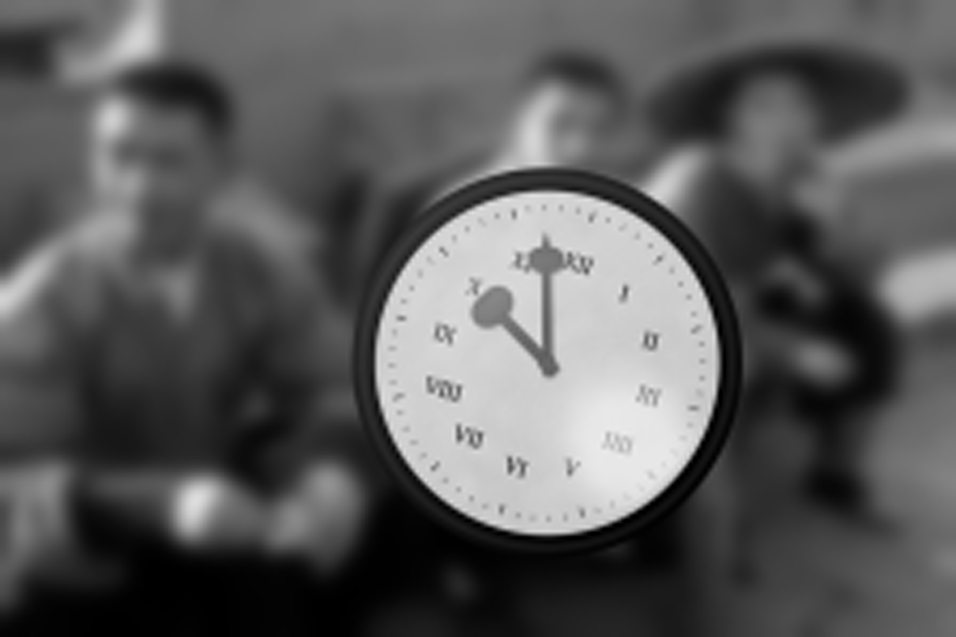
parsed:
9:57
